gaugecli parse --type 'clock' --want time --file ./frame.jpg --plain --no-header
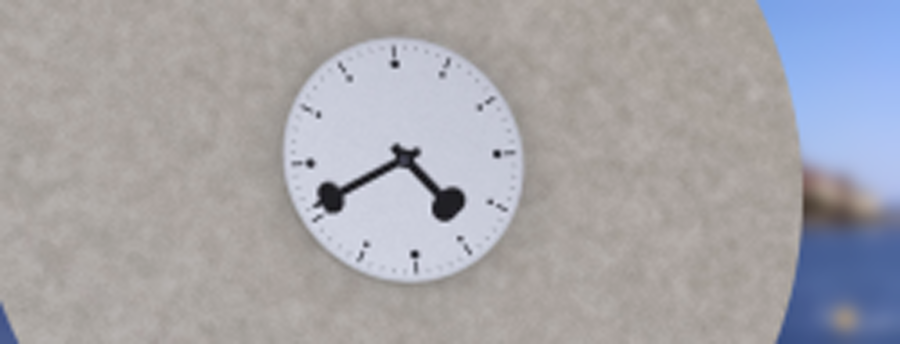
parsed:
4:41
